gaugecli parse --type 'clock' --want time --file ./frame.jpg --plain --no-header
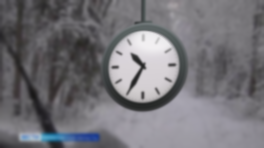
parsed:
10:35
